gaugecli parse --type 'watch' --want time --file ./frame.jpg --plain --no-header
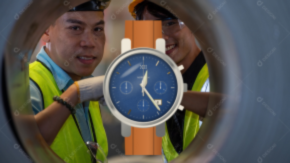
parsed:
12:24
